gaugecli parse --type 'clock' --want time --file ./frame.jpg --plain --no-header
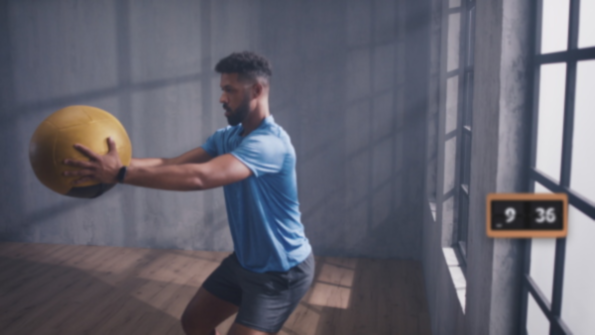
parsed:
9:36
